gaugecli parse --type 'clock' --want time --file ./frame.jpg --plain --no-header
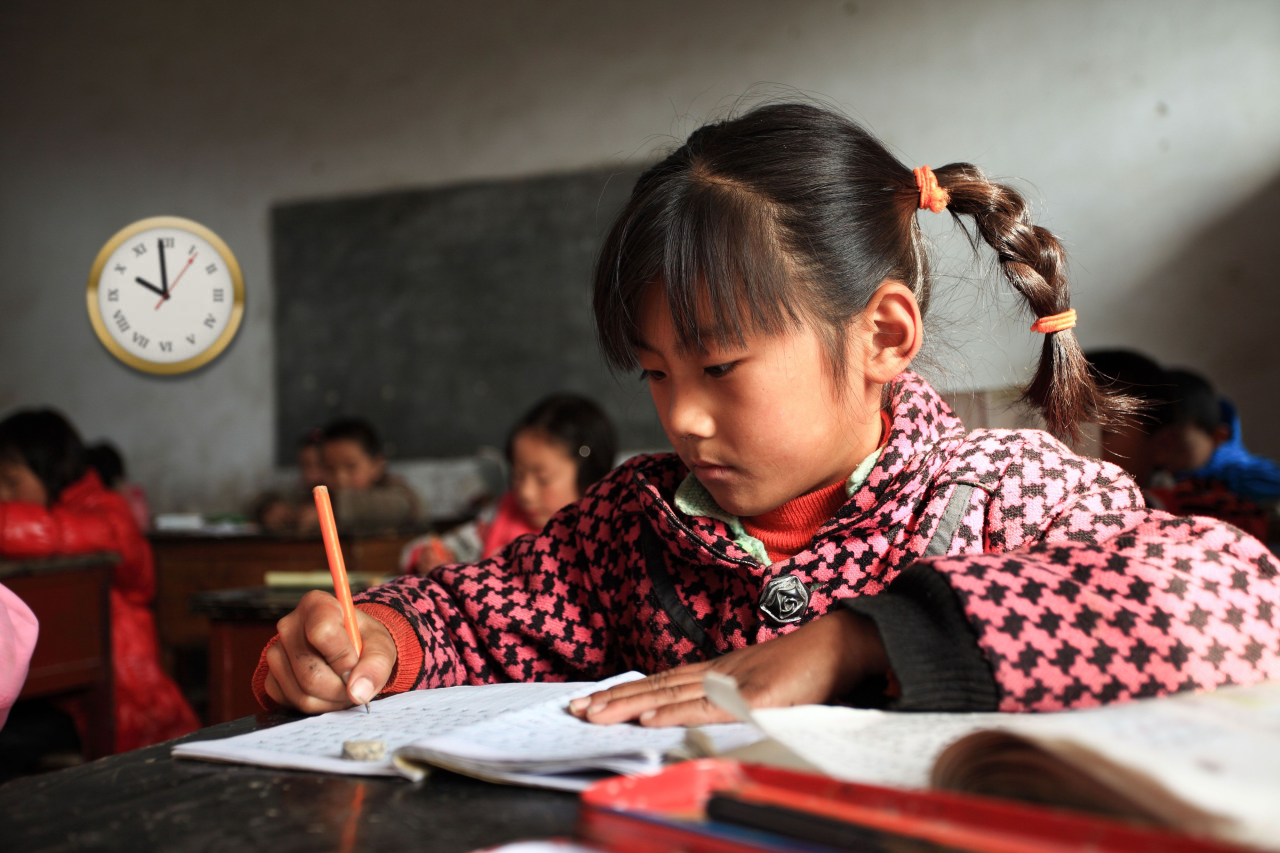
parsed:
9:59:06
